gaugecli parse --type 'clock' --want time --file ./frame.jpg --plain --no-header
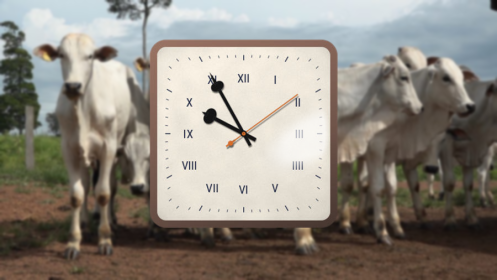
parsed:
9:55:09
